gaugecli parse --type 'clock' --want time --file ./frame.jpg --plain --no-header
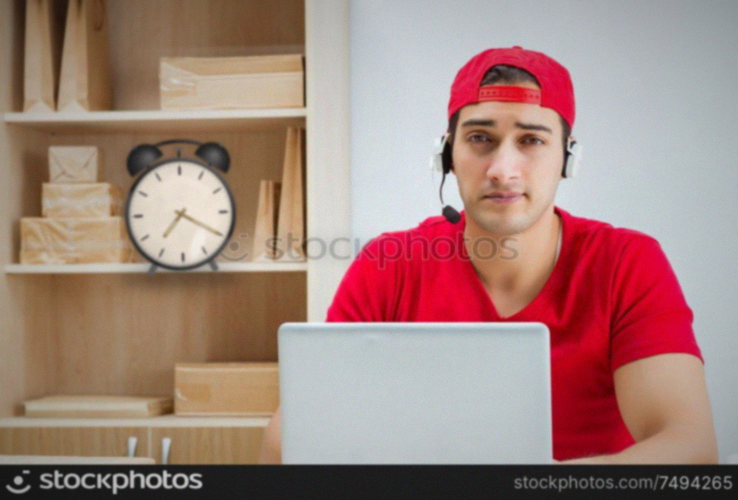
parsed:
7:20
